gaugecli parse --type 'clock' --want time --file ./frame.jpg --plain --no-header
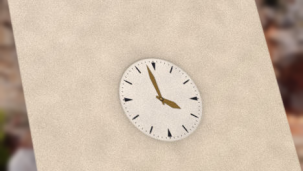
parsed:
3:58
